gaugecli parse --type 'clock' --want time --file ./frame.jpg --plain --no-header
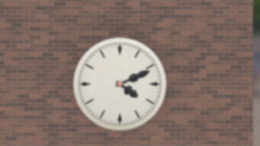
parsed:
4:11
